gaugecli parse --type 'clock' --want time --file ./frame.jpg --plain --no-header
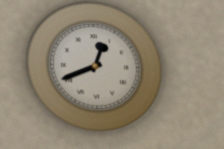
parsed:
12:41
